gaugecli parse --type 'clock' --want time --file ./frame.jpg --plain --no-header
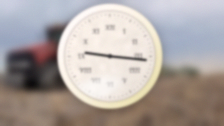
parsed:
9:16
